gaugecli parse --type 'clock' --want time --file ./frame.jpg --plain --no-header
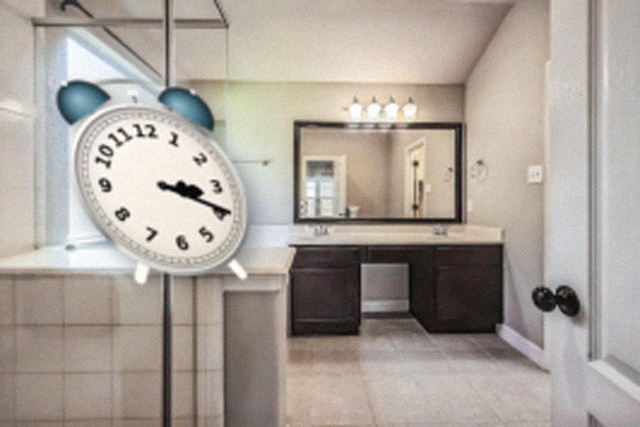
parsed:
3:19
